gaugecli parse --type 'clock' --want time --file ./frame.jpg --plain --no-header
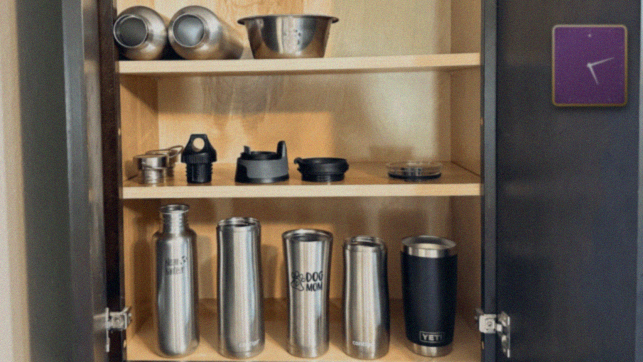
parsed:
5:12
